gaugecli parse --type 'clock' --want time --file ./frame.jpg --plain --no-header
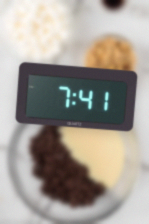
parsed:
7:41
